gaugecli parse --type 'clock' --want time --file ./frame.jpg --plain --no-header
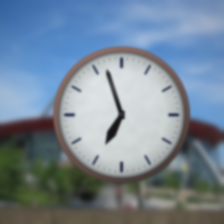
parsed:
6:57
